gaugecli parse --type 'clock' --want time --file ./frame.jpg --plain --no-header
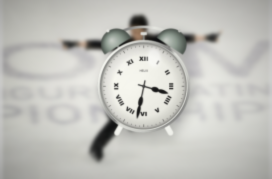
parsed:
3:32
